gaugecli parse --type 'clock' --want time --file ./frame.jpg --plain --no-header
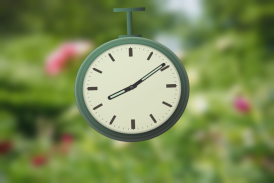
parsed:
8:09
